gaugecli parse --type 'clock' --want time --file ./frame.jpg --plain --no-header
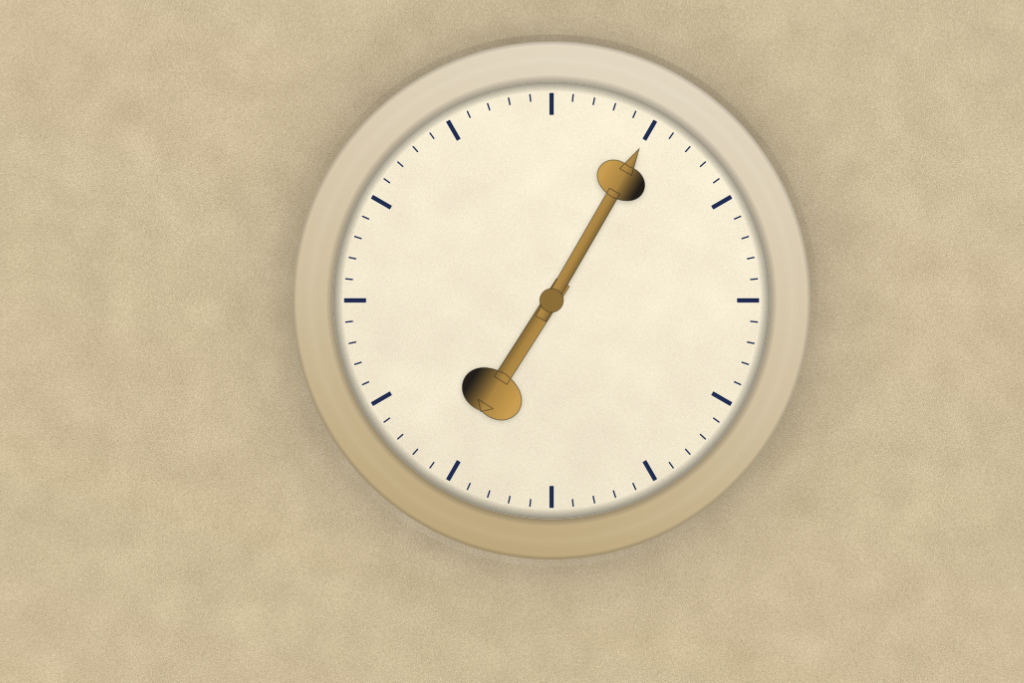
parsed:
7:05
